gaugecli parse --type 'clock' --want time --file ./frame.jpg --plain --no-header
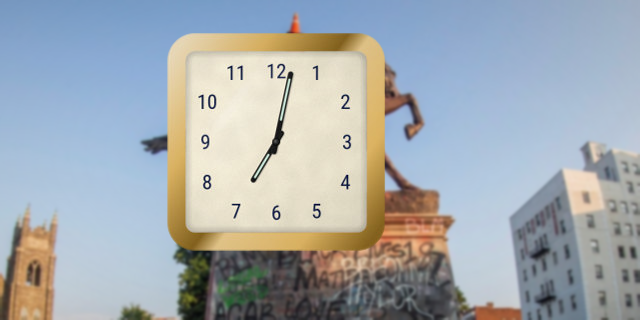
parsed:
7:02
